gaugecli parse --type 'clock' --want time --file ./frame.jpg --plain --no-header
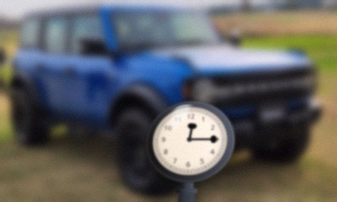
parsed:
12:15
